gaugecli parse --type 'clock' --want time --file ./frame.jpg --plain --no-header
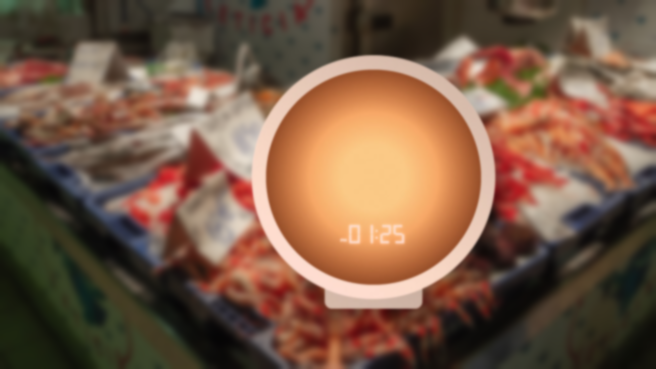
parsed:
1:25
